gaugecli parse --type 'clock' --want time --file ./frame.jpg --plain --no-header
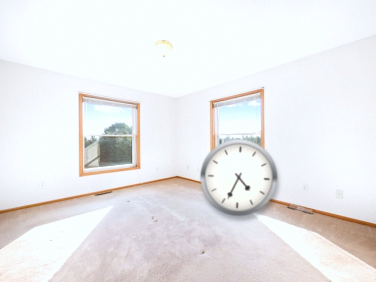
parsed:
4:34
